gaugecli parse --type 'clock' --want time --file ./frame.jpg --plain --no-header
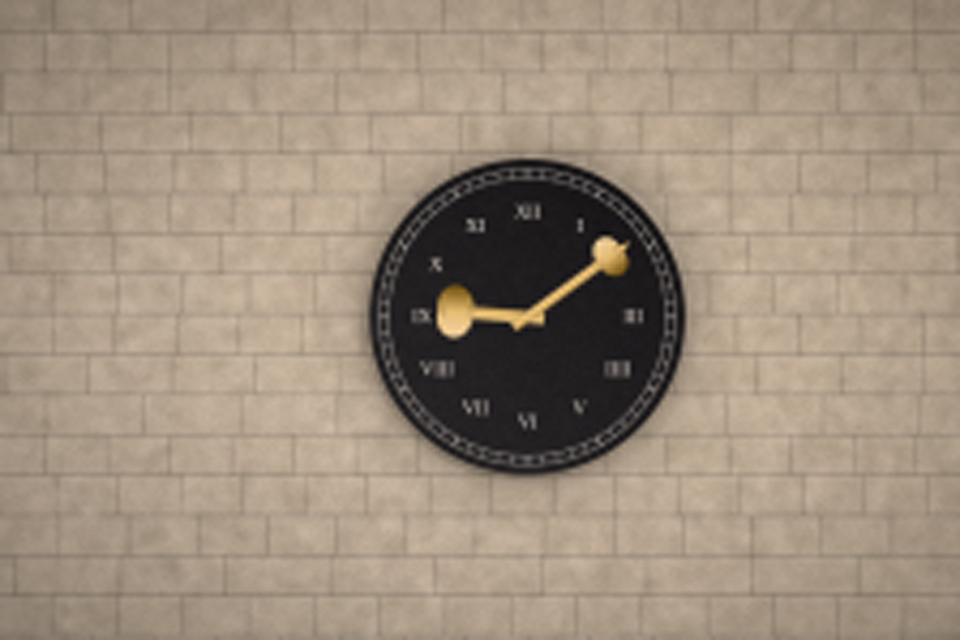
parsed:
9:09
